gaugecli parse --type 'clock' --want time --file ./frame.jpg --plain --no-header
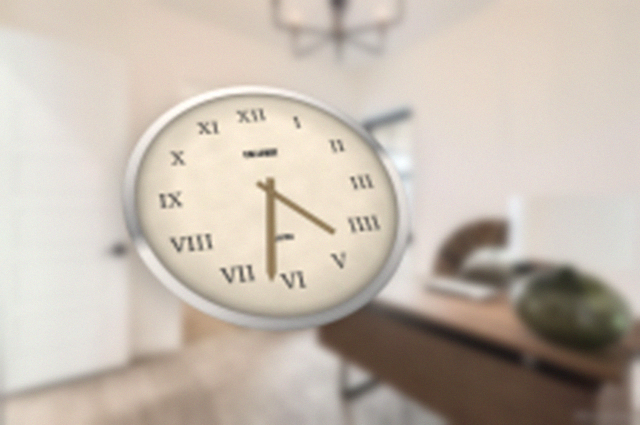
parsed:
4:32
